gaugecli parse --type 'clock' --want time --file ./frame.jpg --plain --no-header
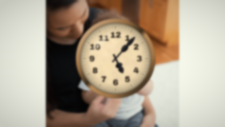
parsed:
5:07
